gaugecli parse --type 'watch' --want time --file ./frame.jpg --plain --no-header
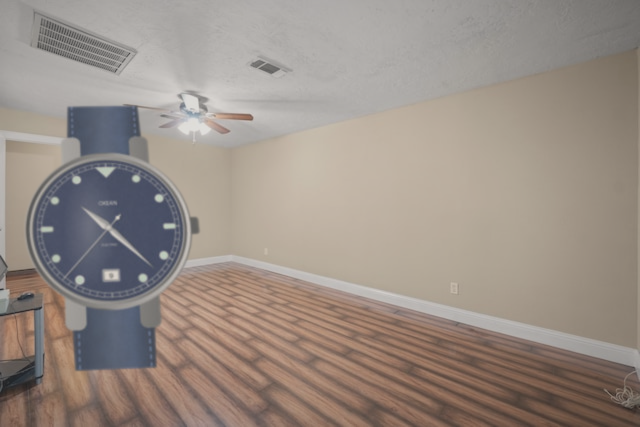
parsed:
10:22:37
